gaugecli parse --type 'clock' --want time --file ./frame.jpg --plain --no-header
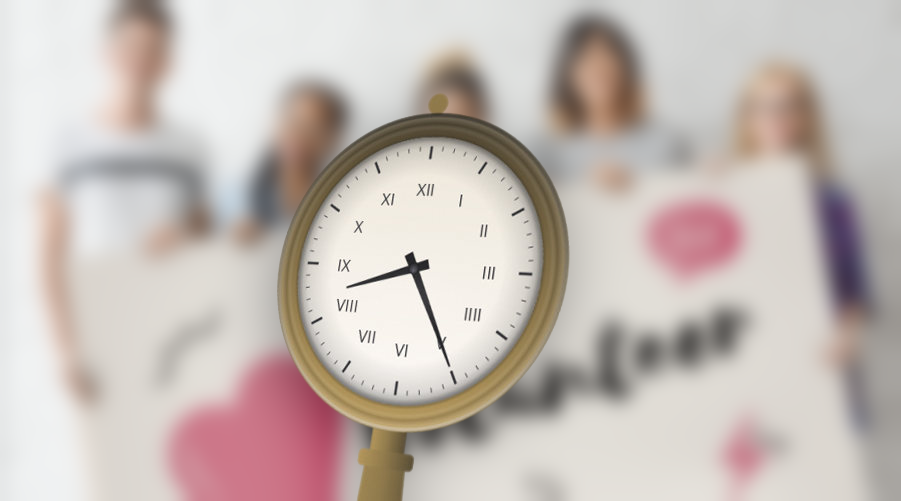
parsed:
8:25
